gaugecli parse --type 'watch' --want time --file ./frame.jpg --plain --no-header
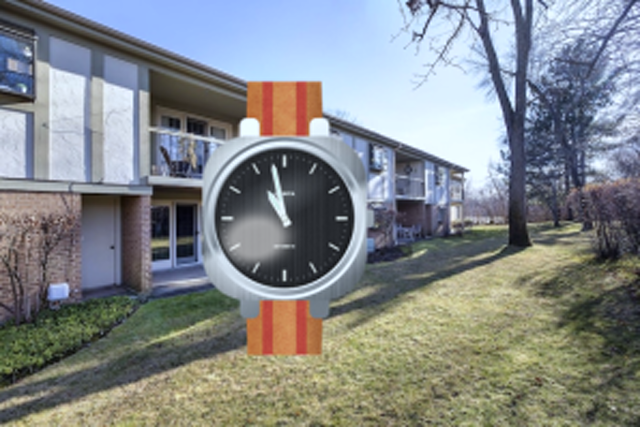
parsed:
10:58
